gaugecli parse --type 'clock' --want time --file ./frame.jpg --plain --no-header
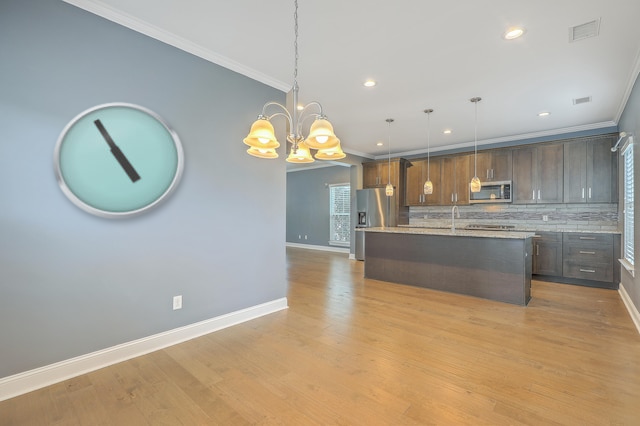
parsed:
4:55
